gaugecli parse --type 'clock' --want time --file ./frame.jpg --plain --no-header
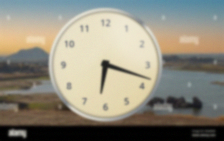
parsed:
6:18
